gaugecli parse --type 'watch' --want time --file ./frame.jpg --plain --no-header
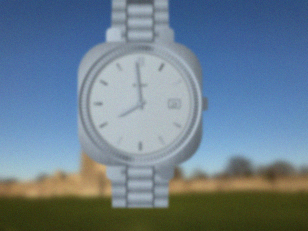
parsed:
7:59
